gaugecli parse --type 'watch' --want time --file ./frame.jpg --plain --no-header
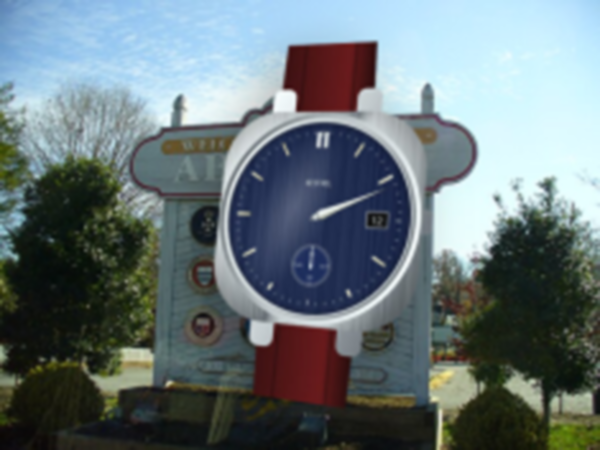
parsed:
2:11
